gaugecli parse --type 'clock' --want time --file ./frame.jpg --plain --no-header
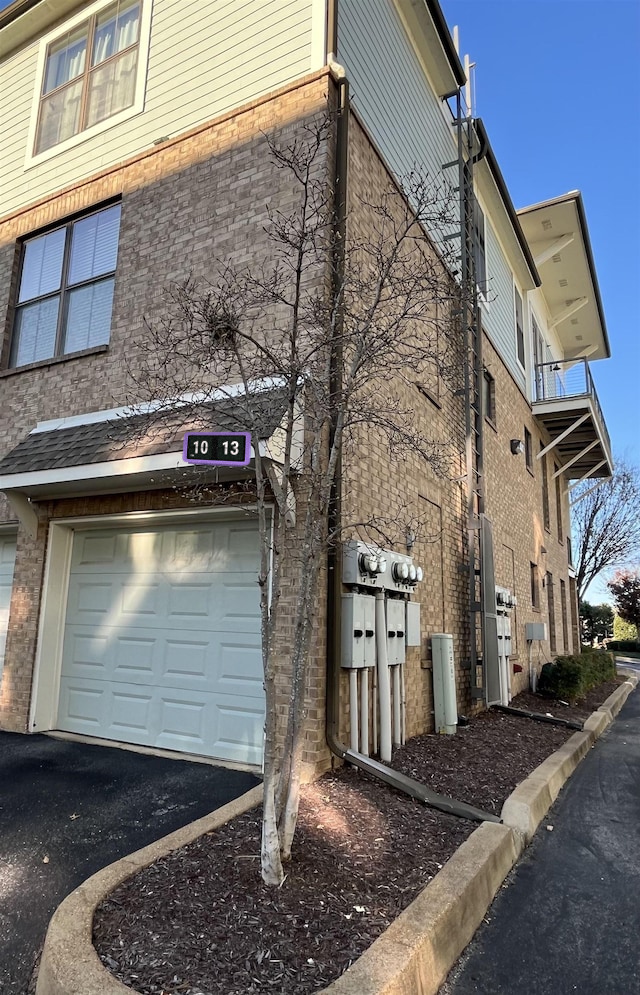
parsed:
10:13
